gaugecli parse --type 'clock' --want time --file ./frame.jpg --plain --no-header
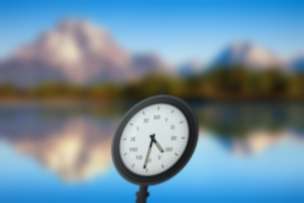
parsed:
4:31
